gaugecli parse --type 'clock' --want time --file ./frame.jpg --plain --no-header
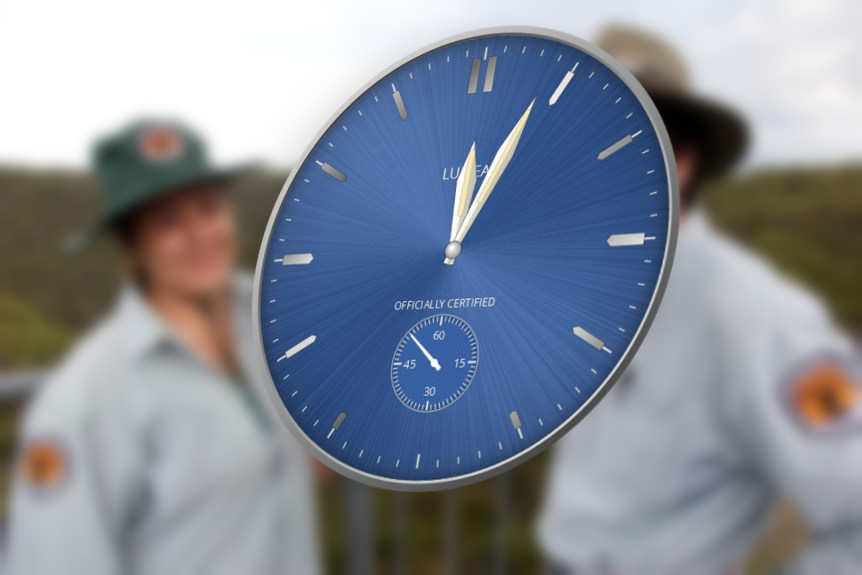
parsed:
12:03:52
